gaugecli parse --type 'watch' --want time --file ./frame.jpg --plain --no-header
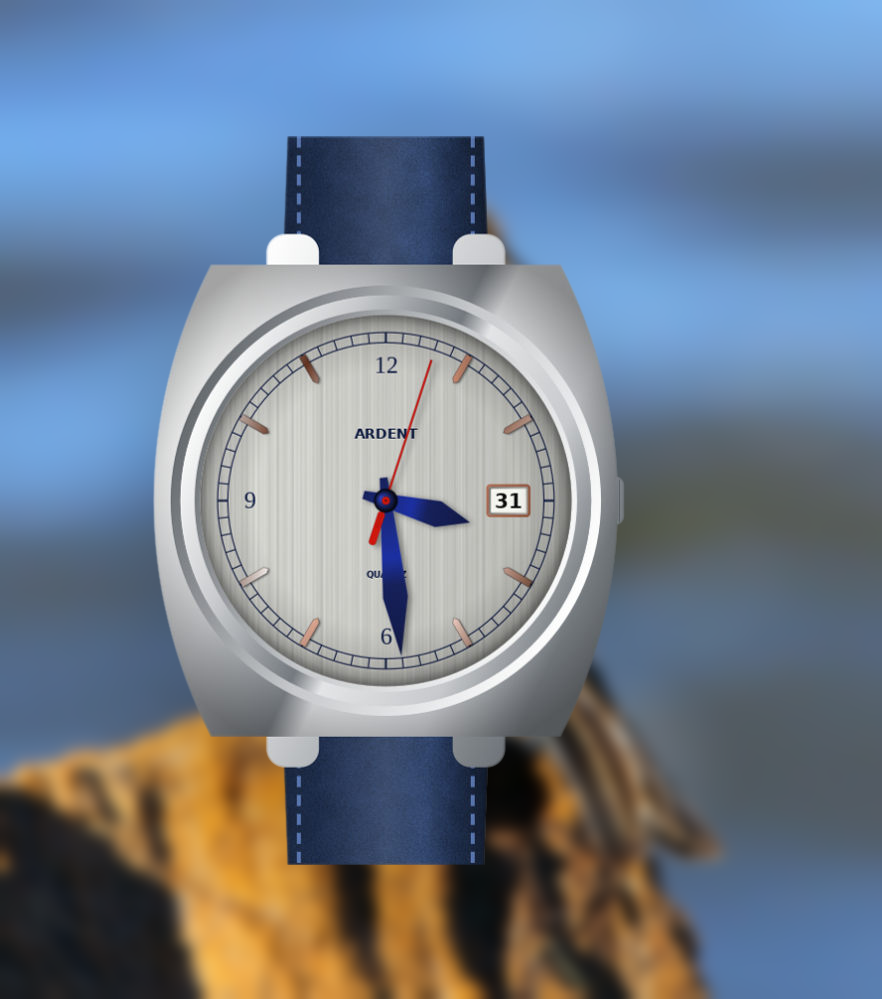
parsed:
3:29:03
